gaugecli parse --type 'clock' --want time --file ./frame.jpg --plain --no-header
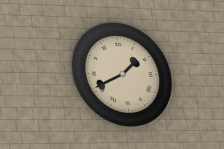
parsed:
1:41
